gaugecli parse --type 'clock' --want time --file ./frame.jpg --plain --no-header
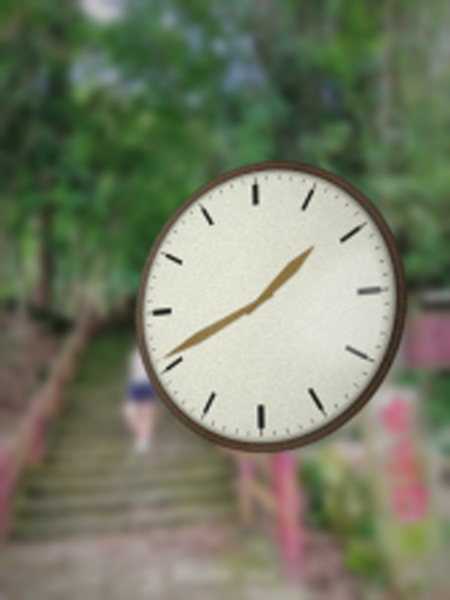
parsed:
1:41
